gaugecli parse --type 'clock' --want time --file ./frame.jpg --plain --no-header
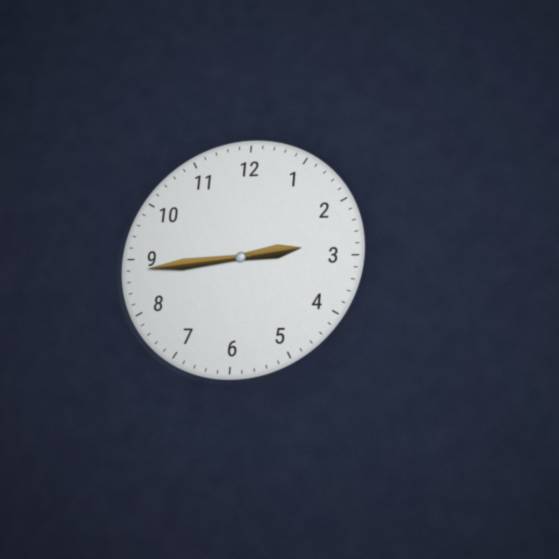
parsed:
2:44
